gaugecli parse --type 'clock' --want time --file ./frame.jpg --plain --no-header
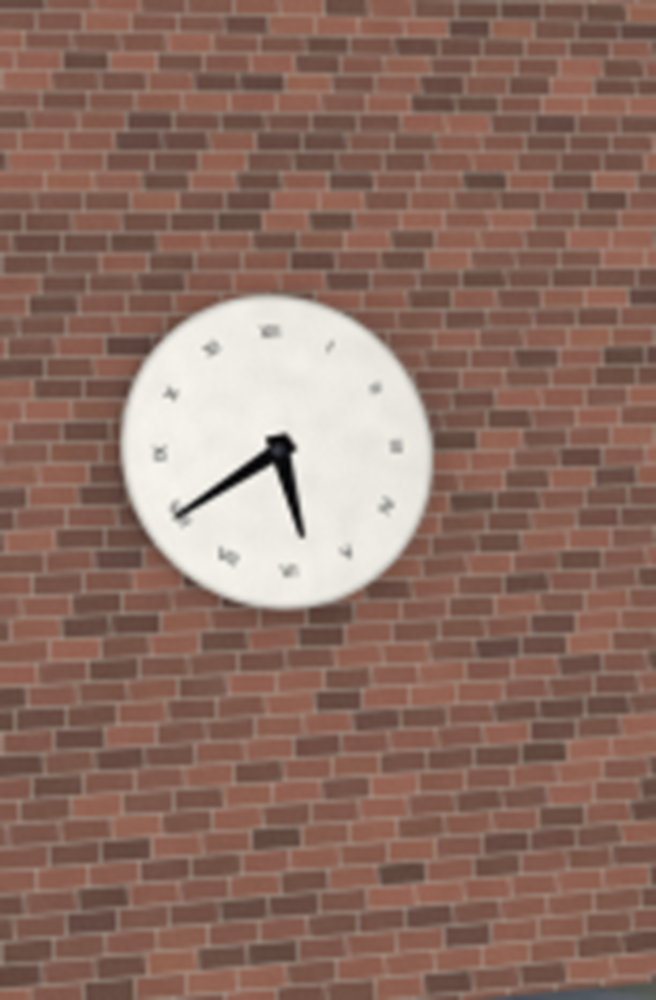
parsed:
5:40
